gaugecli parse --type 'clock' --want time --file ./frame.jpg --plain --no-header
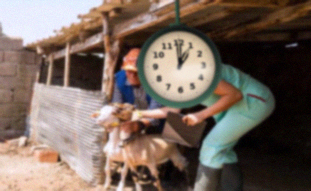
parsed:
1:00
